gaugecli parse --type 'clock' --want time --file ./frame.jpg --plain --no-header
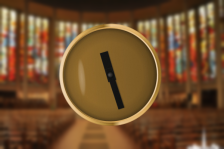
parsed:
11:27
